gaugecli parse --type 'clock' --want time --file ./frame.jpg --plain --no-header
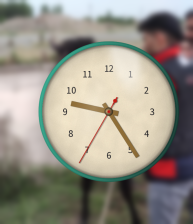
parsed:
9:24:35
